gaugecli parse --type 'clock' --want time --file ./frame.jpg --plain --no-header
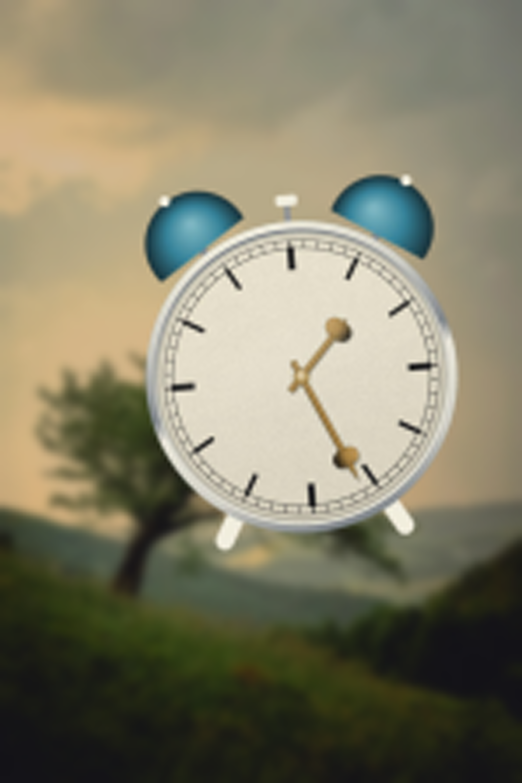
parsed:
1:26
